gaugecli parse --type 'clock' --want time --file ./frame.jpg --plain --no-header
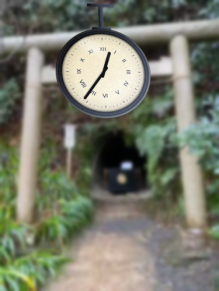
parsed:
12:36
